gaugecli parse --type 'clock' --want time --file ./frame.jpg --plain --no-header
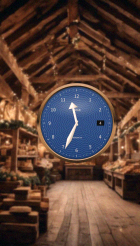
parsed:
11:34
